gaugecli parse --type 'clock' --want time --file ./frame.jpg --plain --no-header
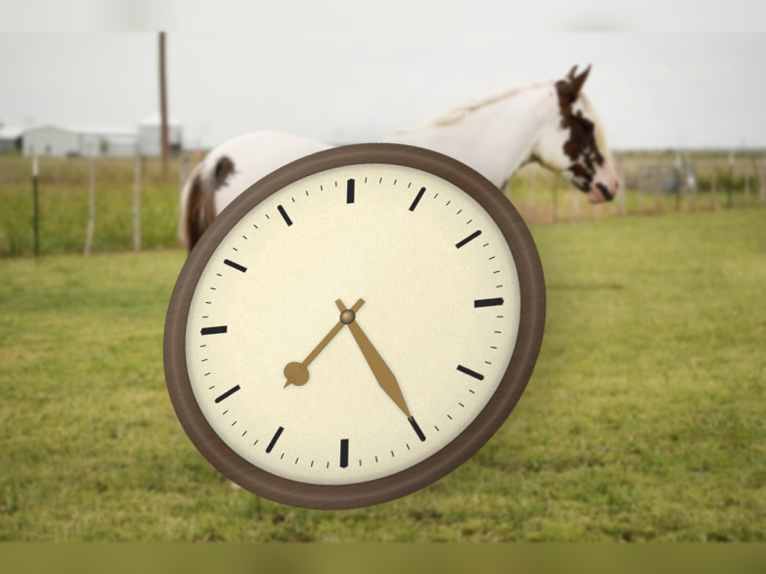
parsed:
7:25
